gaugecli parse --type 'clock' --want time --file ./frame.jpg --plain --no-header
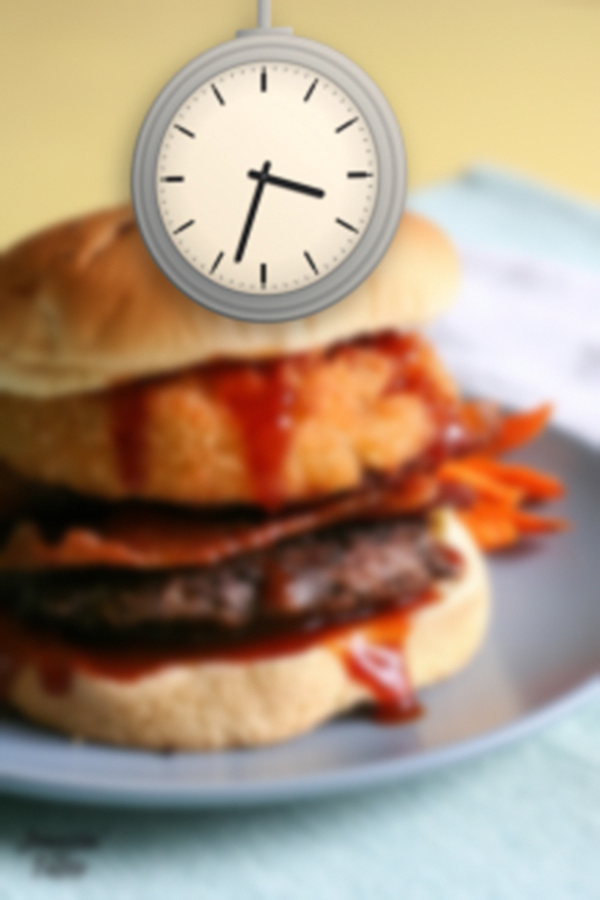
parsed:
3:33
